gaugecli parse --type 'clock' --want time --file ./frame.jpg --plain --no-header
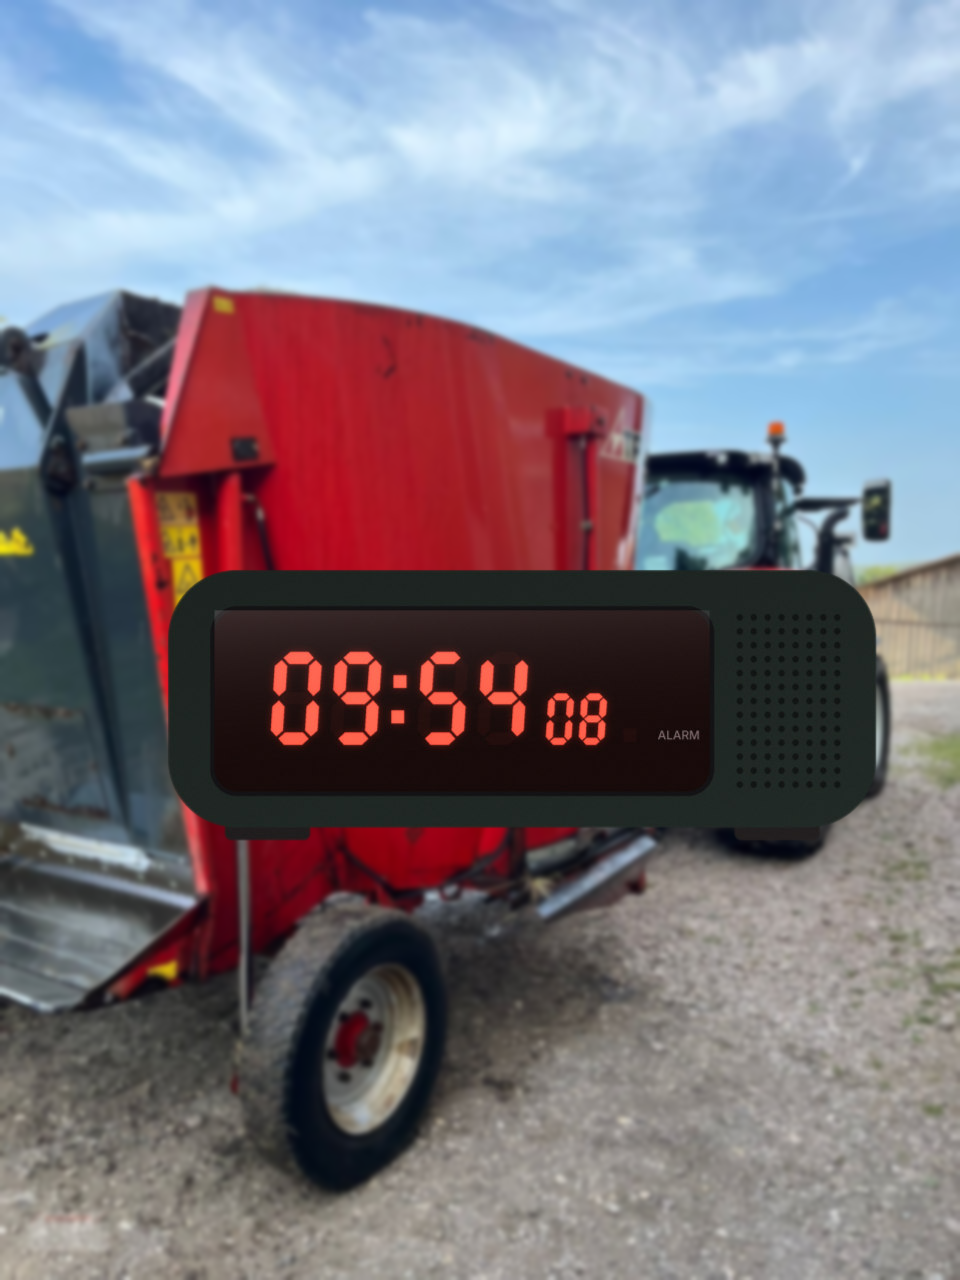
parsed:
9:54:08
